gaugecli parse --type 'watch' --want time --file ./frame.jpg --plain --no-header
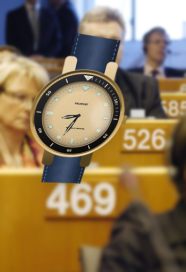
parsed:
8:34
